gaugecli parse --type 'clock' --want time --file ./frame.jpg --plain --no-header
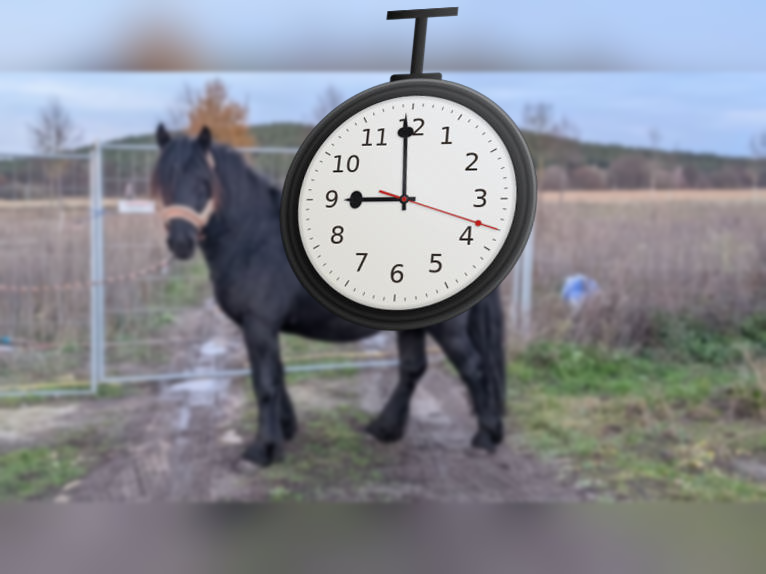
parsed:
8:59:18
